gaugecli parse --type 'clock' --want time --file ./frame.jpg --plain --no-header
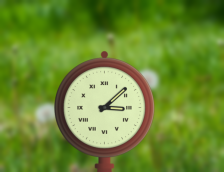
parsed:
3:08
